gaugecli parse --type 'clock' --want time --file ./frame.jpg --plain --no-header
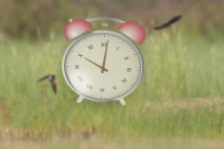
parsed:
10:01
